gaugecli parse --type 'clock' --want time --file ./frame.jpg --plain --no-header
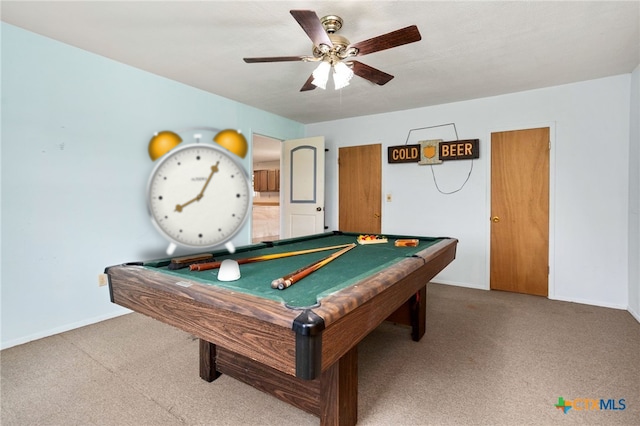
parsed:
8:05
